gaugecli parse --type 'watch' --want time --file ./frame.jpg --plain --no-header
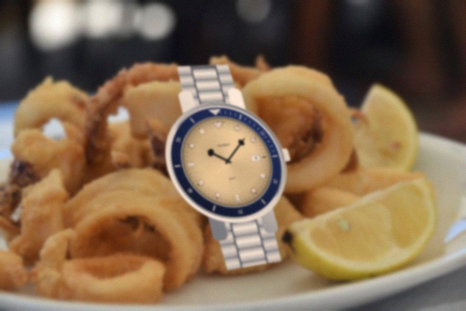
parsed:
10:08
